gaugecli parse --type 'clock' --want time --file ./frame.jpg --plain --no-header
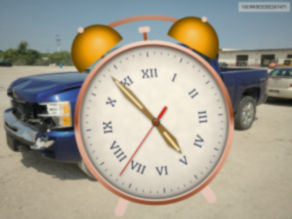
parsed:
4:53:37
